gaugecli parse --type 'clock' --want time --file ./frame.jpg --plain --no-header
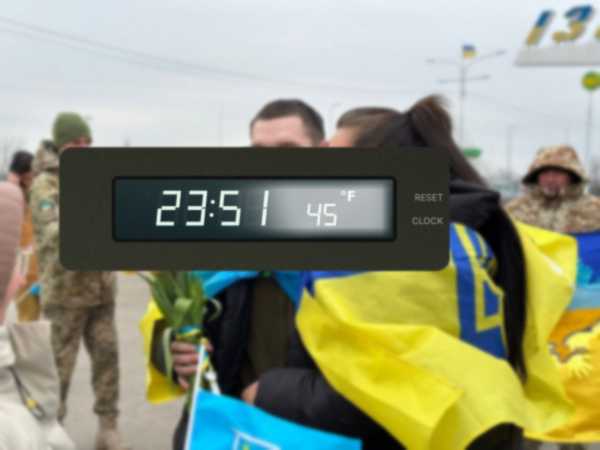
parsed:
23:51
